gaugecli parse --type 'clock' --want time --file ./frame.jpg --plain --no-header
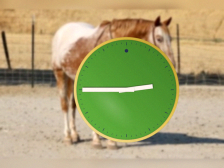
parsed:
2:45
